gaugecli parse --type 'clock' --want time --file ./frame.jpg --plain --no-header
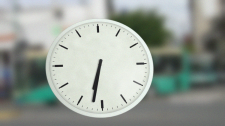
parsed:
6:32
